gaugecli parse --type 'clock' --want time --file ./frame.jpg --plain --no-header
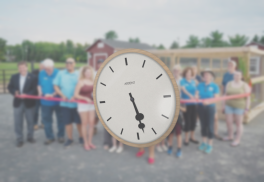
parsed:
5:28
